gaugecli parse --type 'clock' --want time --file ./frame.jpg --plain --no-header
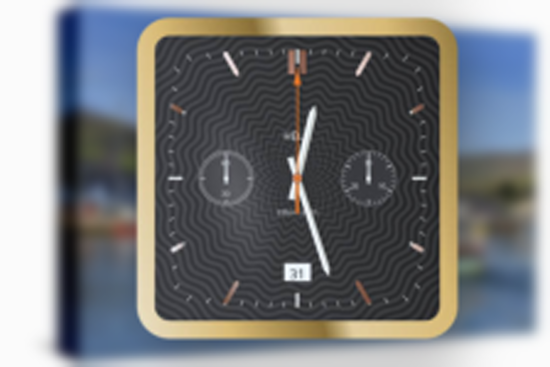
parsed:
12:27
